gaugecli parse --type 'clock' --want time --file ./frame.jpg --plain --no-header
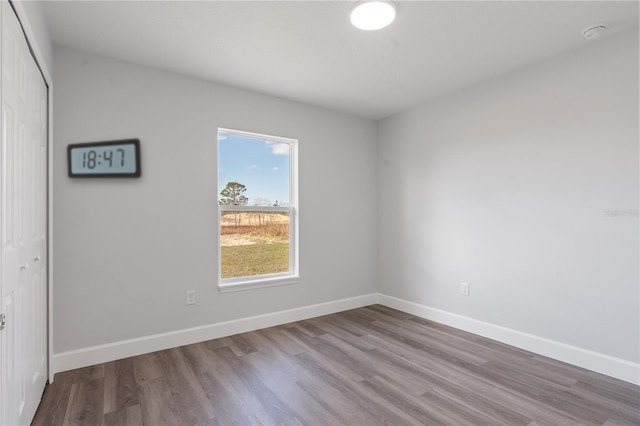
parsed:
18:47
